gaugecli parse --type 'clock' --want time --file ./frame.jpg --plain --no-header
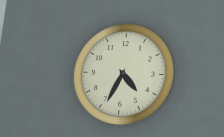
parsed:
4:34
